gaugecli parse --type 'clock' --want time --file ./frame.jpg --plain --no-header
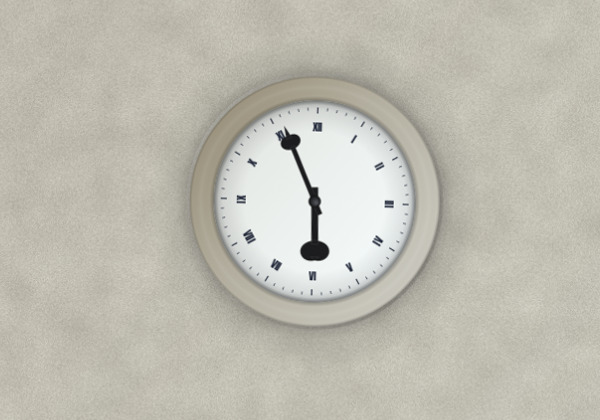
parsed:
5:56
